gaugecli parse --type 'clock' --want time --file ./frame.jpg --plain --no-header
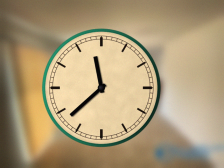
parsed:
11:38
